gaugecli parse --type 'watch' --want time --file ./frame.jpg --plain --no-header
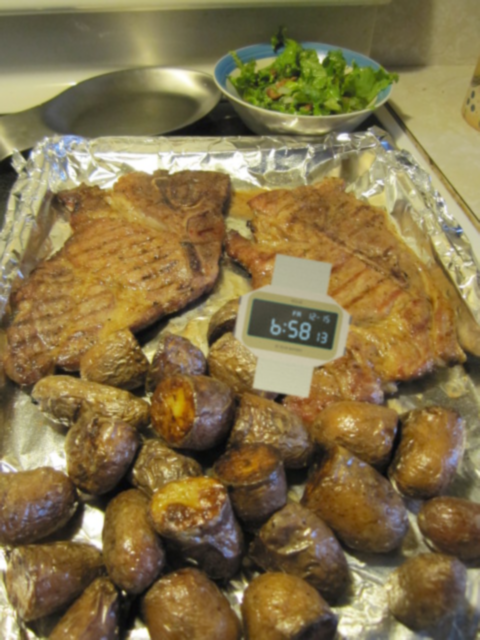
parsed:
6:58
